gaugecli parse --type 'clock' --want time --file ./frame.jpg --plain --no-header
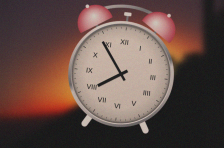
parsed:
7:54
